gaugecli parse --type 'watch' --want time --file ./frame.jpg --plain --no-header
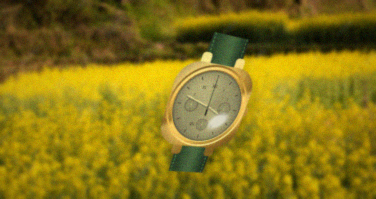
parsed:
3:48
